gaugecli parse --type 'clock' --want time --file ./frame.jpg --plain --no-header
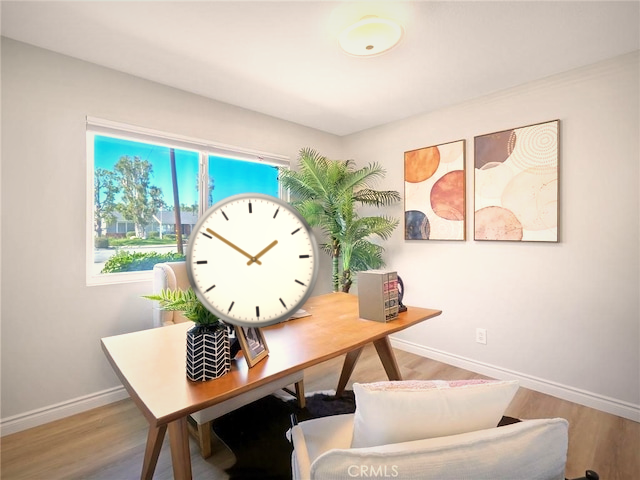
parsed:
1:51
